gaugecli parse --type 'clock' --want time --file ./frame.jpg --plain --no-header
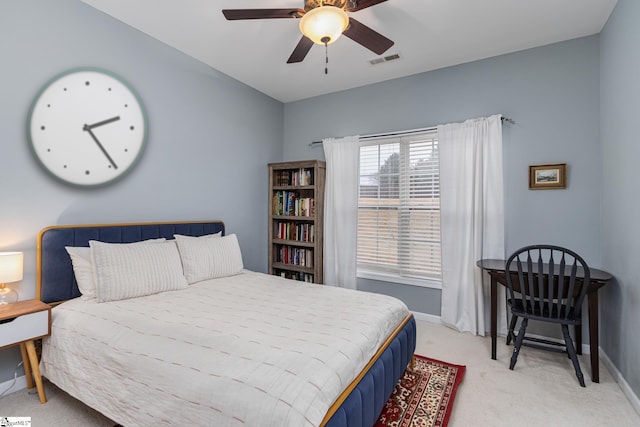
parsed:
2:24
